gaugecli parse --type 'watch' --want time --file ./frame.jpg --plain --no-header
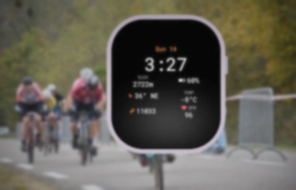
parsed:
3:27
